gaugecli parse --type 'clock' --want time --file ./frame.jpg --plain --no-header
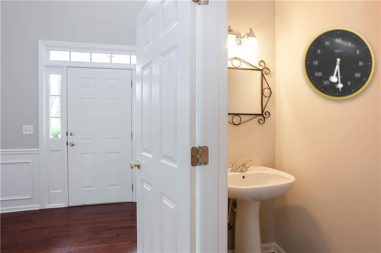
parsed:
6:29
